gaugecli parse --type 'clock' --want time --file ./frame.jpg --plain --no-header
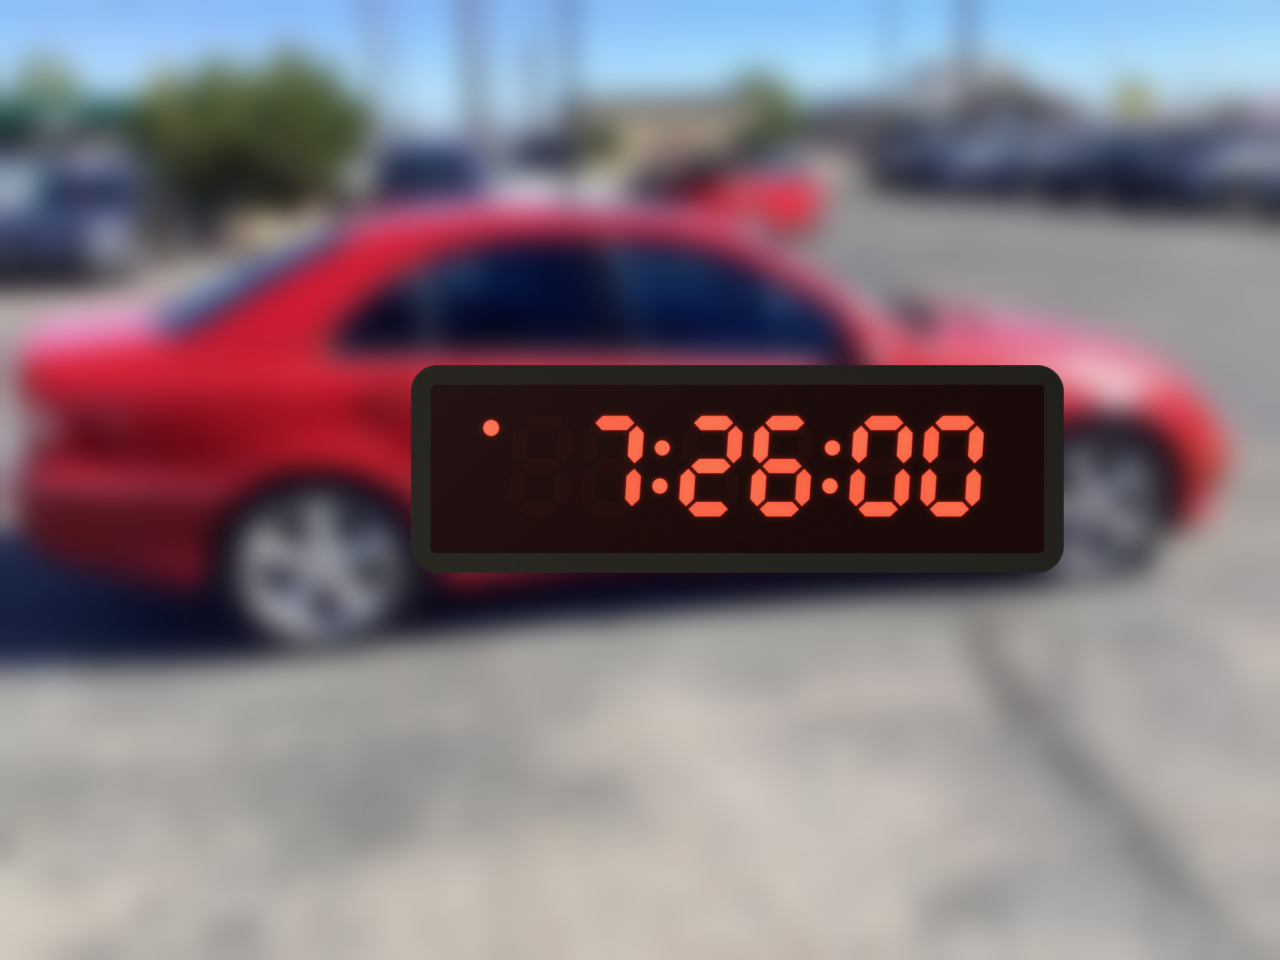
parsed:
7:26:00
